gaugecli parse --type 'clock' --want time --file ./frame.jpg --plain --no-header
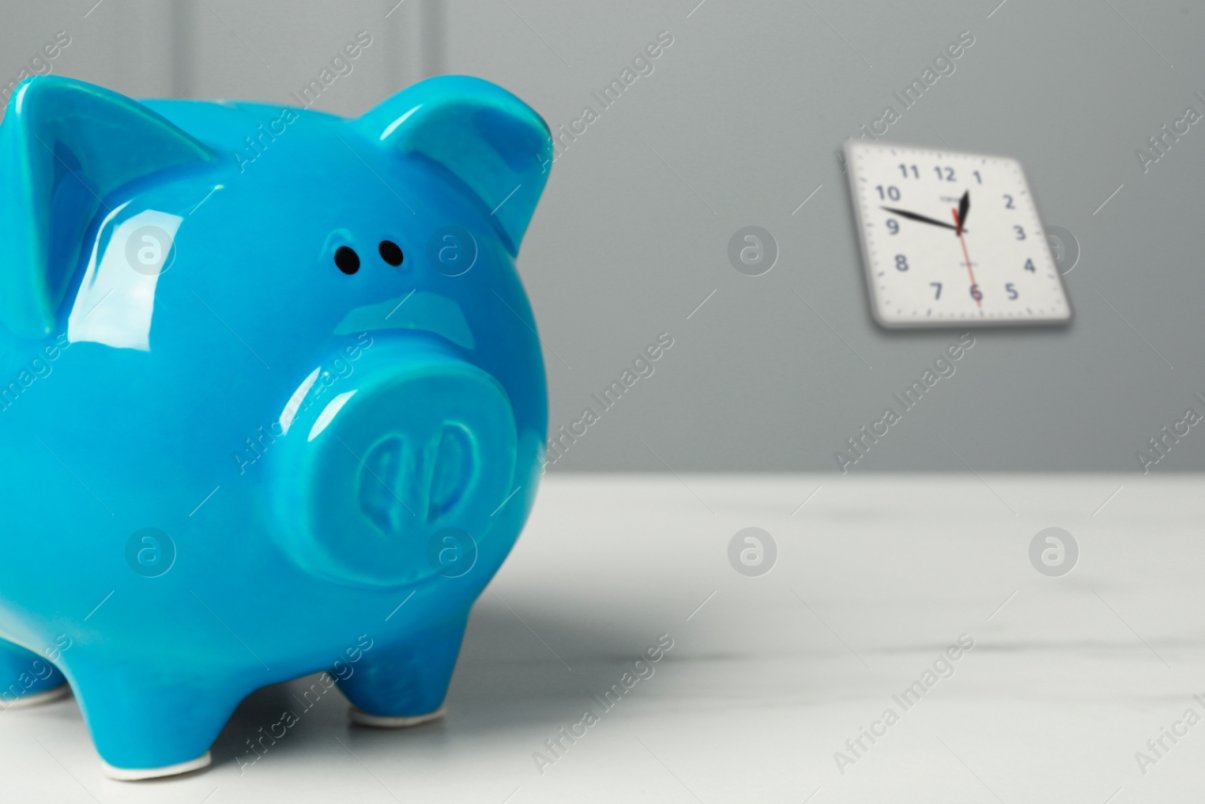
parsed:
12:47:30
